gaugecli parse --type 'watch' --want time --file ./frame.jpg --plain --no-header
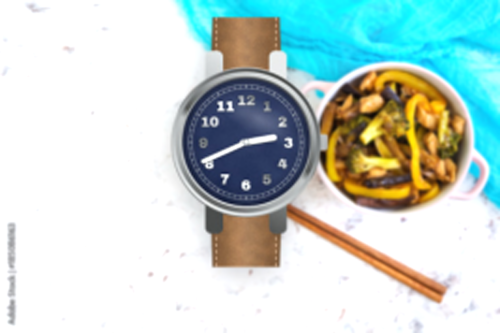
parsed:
2:41
